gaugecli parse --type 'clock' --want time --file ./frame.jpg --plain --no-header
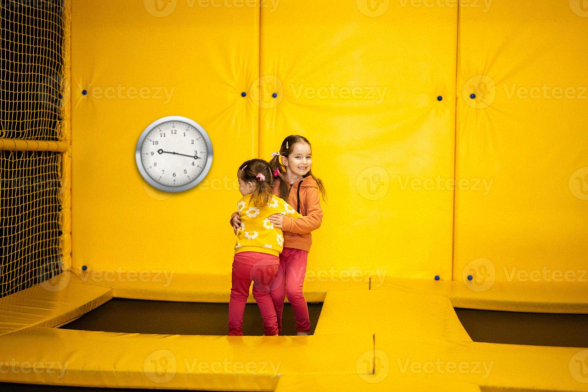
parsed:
9:17
